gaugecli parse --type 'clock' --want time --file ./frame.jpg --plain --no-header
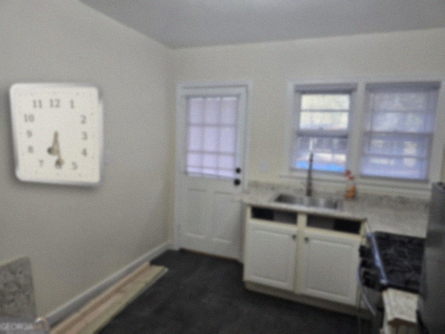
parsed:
6:29
